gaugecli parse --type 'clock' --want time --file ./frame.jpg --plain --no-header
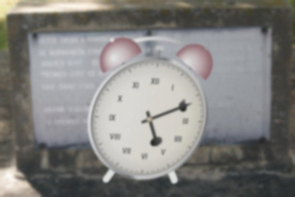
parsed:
5:11
